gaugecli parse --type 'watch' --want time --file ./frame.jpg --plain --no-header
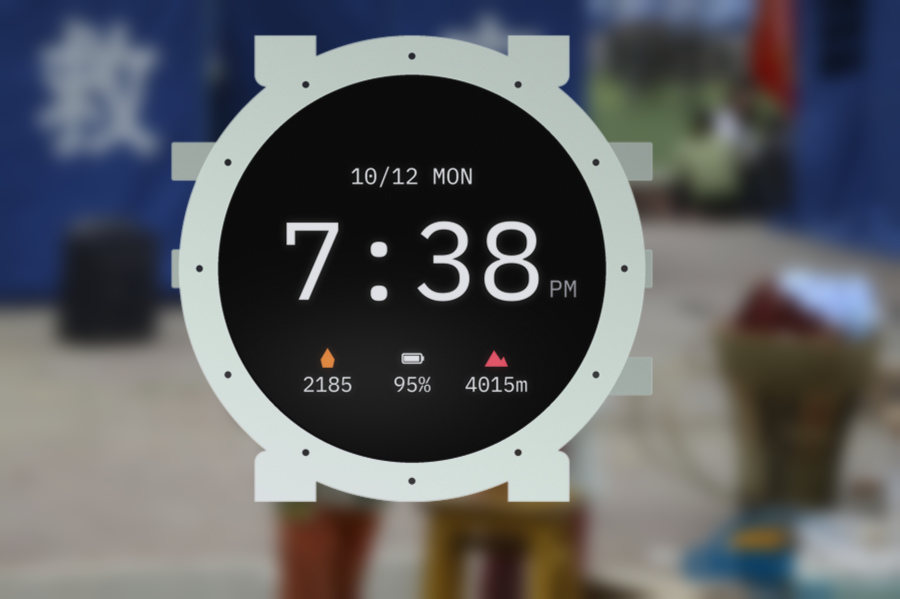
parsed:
7:38
